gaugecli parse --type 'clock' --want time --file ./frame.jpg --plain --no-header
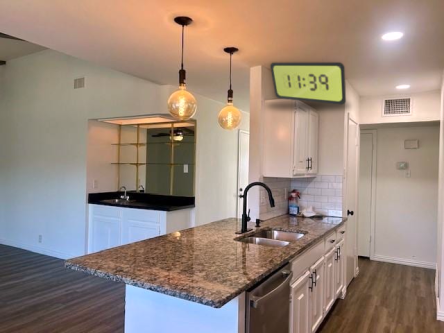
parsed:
11:39
